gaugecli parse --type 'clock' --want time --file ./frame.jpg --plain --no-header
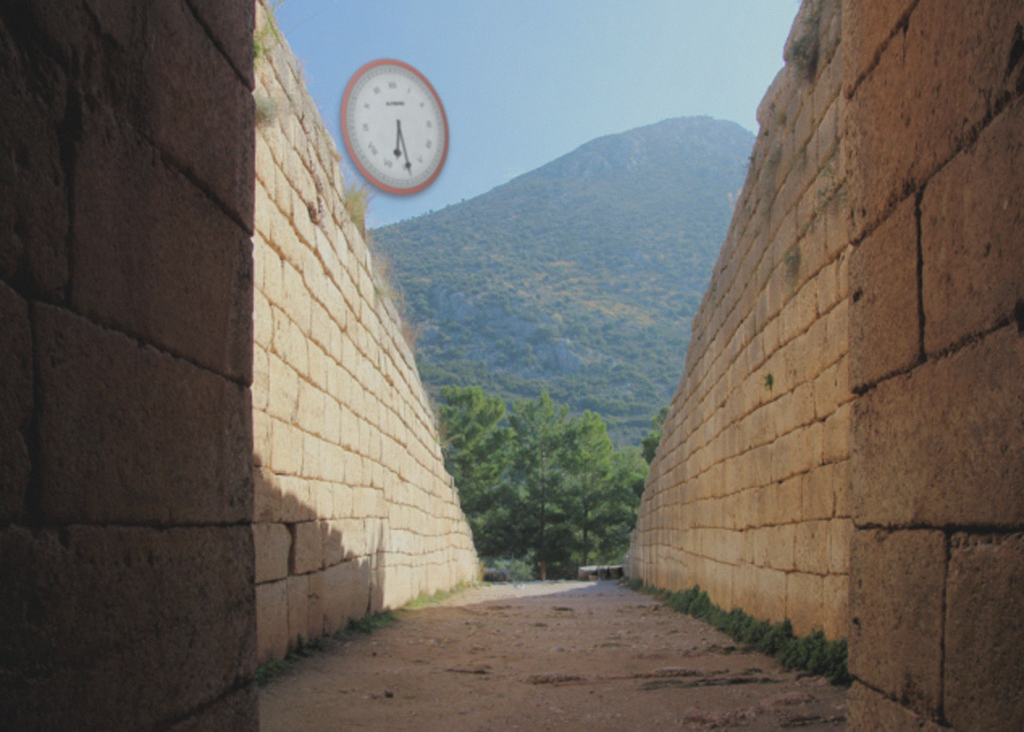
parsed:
6:29
